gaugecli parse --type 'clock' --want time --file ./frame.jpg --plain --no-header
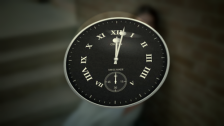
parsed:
12:02
